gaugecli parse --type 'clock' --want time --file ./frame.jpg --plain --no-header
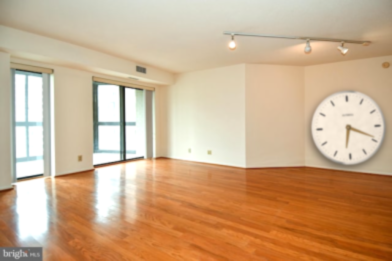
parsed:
6:19
